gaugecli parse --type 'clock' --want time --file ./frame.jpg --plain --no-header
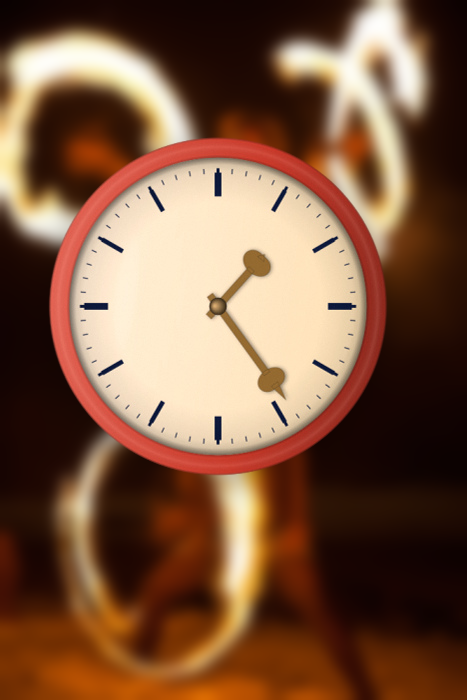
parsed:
1:24
